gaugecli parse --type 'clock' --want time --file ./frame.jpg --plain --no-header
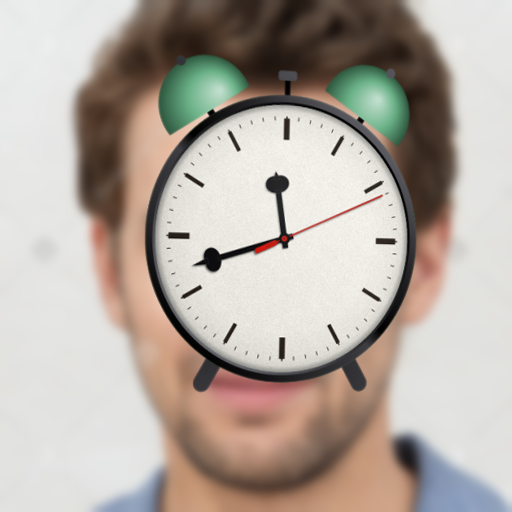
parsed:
11:42:11
